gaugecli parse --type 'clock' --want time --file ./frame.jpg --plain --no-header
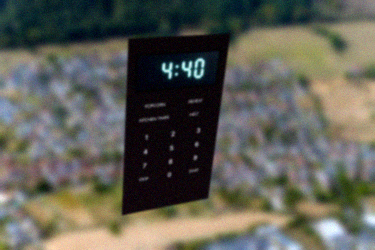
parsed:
4:40
